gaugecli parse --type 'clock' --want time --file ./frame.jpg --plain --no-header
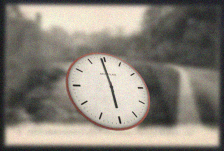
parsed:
5:59
